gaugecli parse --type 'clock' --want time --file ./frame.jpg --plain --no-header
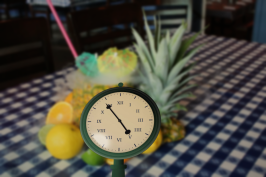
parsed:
4:54
